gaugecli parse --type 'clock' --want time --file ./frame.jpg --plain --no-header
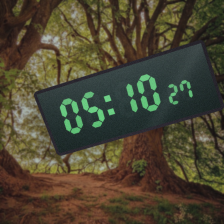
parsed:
5:10:27
